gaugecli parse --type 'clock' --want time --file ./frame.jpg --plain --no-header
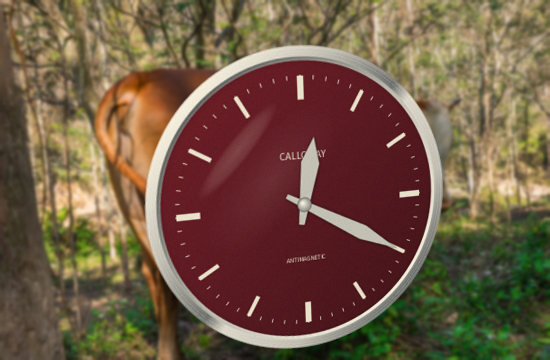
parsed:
12:20
